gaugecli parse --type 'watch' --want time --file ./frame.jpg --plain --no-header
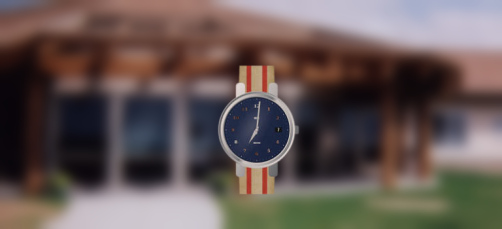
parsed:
7:01
